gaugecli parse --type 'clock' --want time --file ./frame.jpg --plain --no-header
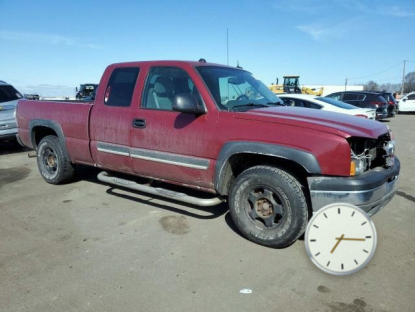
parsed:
7:16
